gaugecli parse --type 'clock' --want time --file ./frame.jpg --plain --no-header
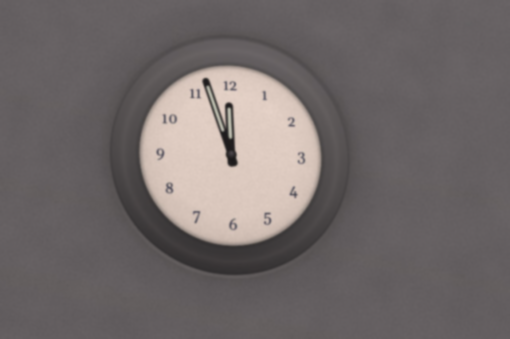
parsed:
11:57
